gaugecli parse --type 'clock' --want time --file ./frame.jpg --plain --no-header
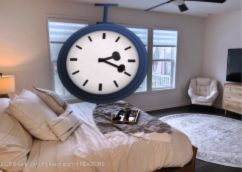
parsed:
2:19
